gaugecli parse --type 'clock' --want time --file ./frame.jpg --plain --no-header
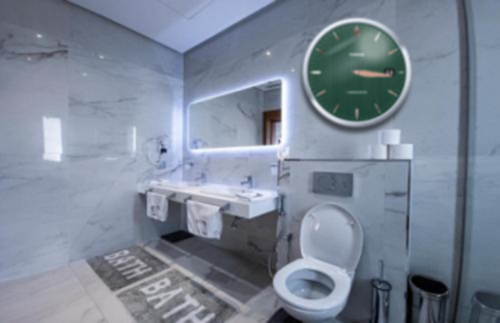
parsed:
3:16
